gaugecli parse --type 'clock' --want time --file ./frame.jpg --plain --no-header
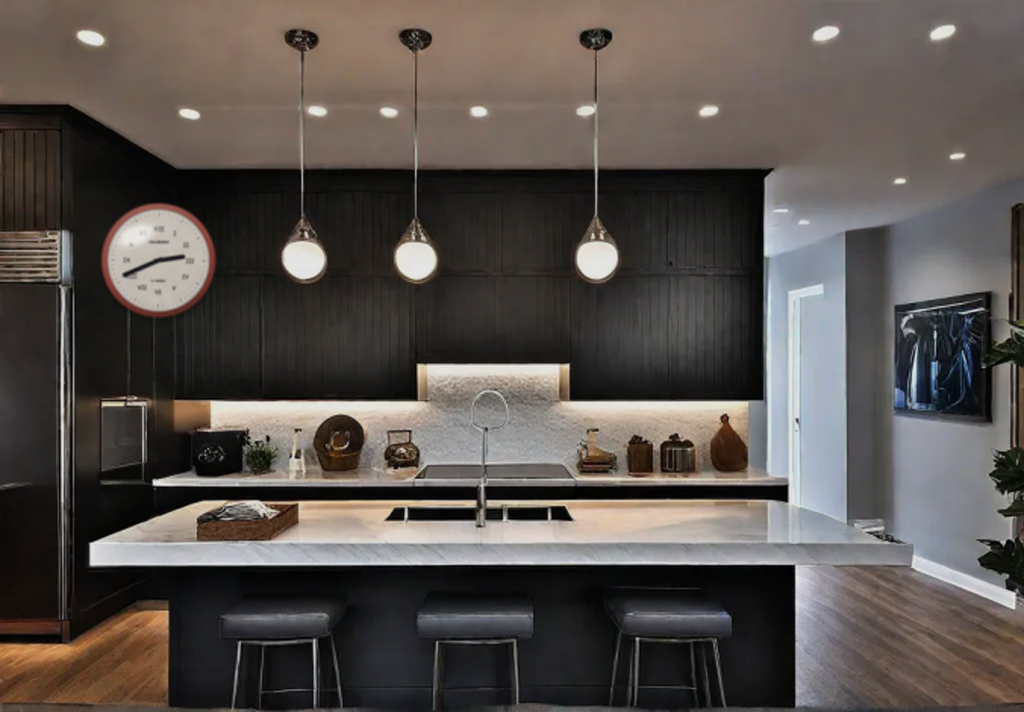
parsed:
2:41
